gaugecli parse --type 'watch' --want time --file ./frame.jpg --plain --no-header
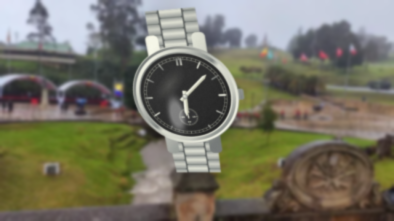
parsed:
6:08
